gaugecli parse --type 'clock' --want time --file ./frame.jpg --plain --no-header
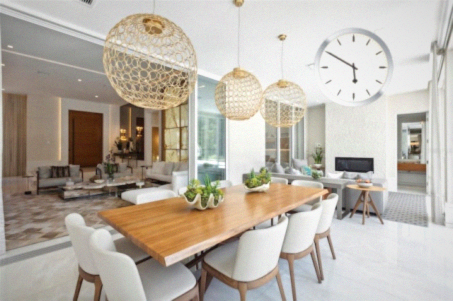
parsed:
5:50
